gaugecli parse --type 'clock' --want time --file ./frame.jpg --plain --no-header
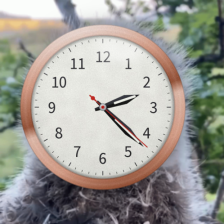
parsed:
2:22:22
